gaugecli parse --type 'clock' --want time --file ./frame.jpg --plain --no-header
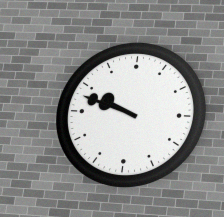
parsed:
9:48
